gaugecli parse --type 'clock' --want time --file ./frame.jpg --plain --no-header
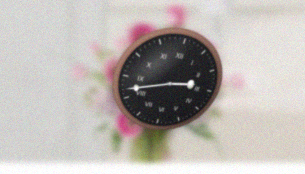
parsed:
2:42
